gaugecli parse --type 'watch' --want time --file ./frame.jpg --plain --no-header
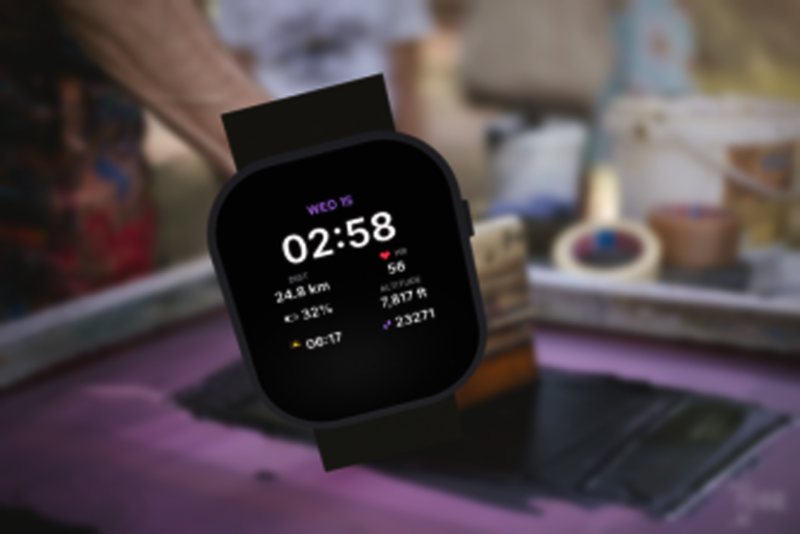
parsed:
2:58
